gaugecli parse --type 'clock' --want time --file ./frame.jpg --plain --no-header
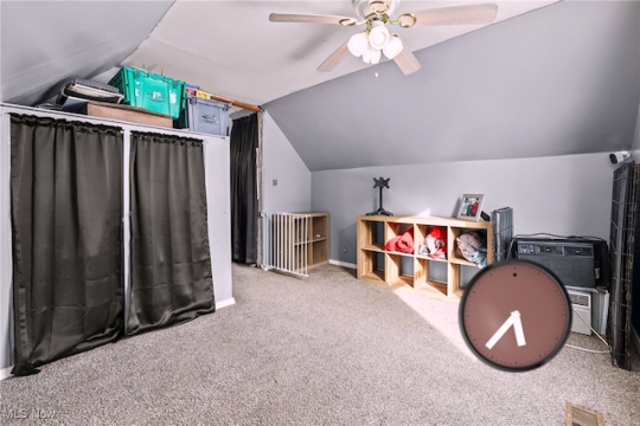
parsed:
5:37
